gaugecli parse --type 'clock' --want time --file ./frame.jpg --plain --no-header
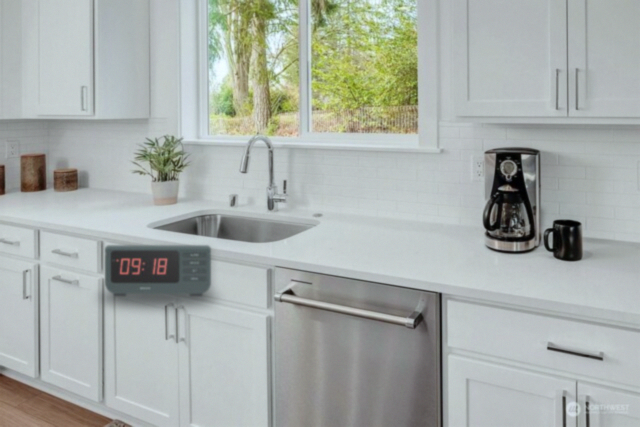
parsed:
9:18
